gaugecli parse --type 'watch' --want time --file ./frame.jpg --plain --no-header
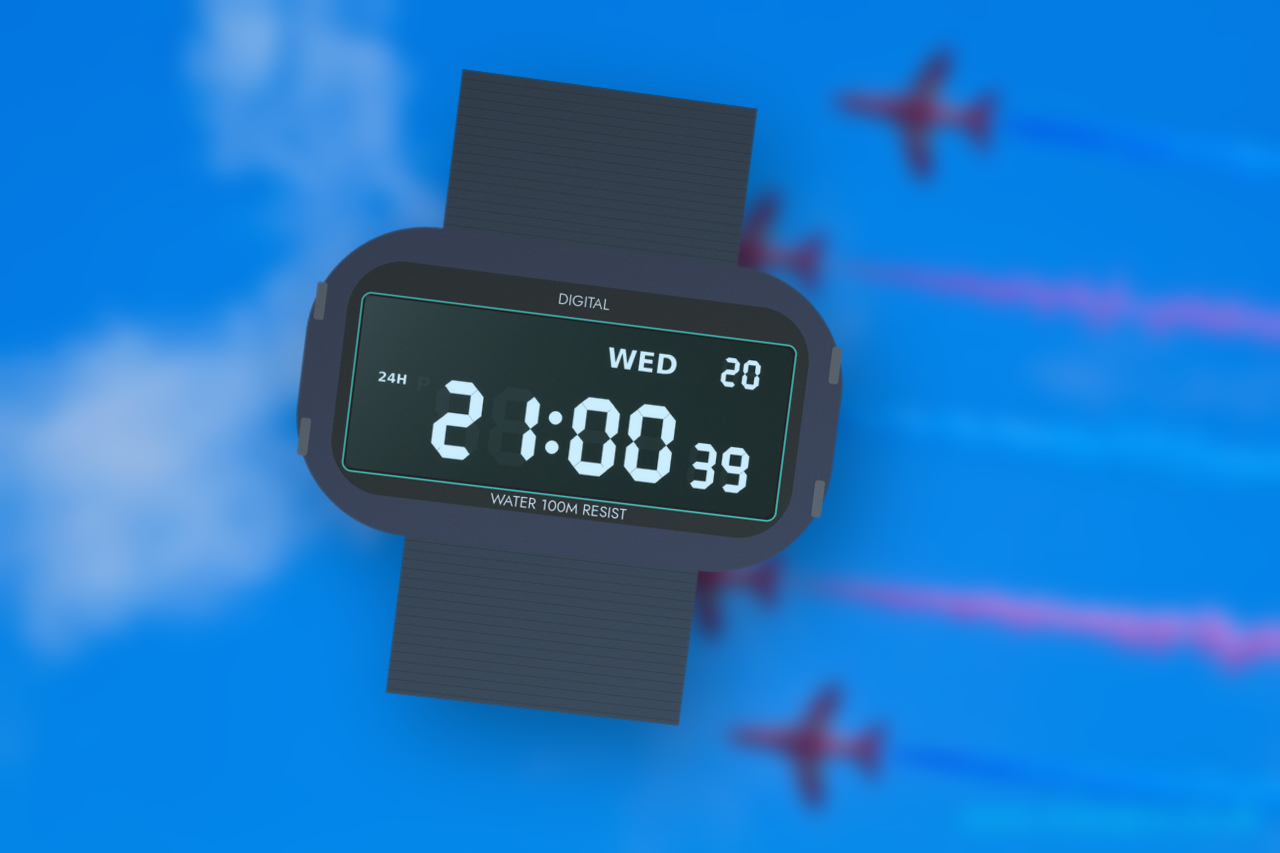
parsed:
21:00:39
